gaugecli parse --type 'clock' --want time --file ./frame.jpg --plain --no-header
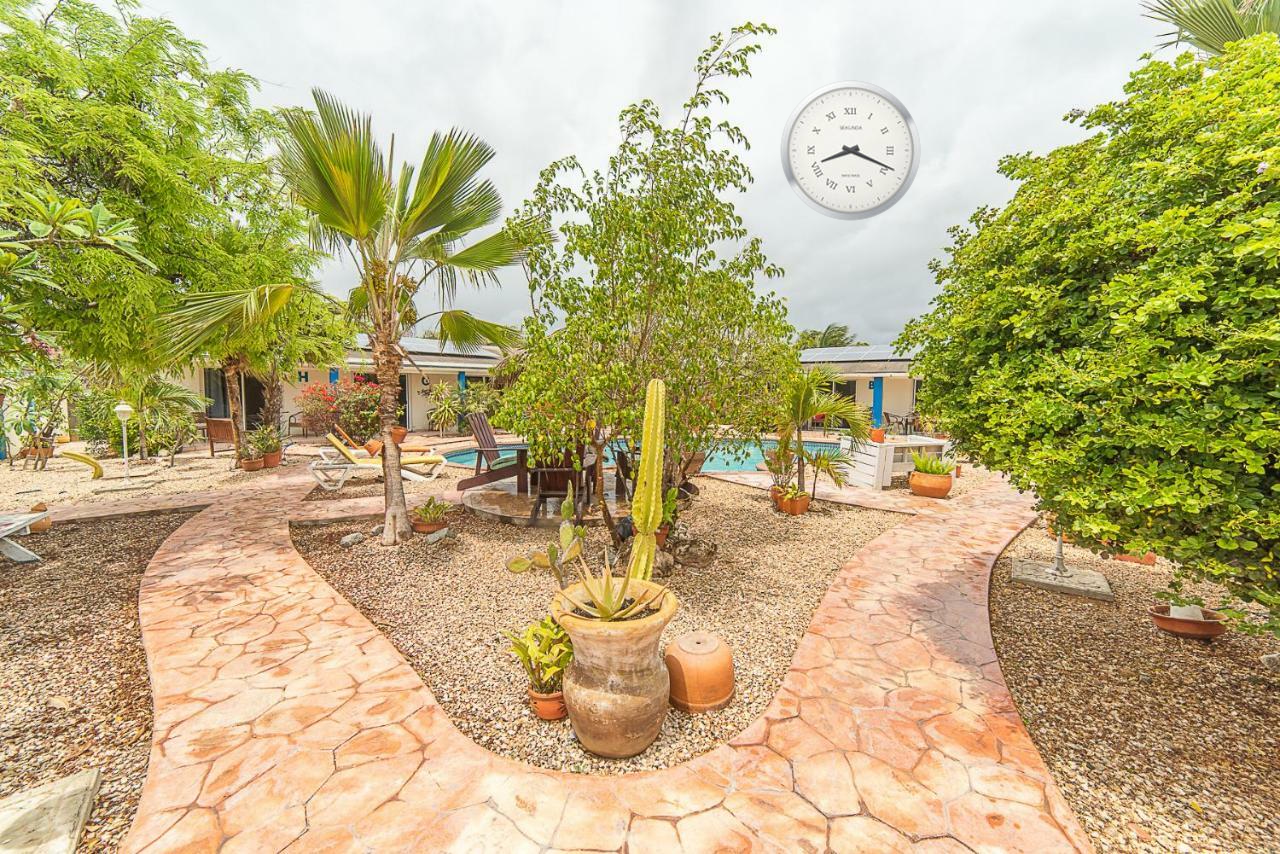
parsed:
8:19
